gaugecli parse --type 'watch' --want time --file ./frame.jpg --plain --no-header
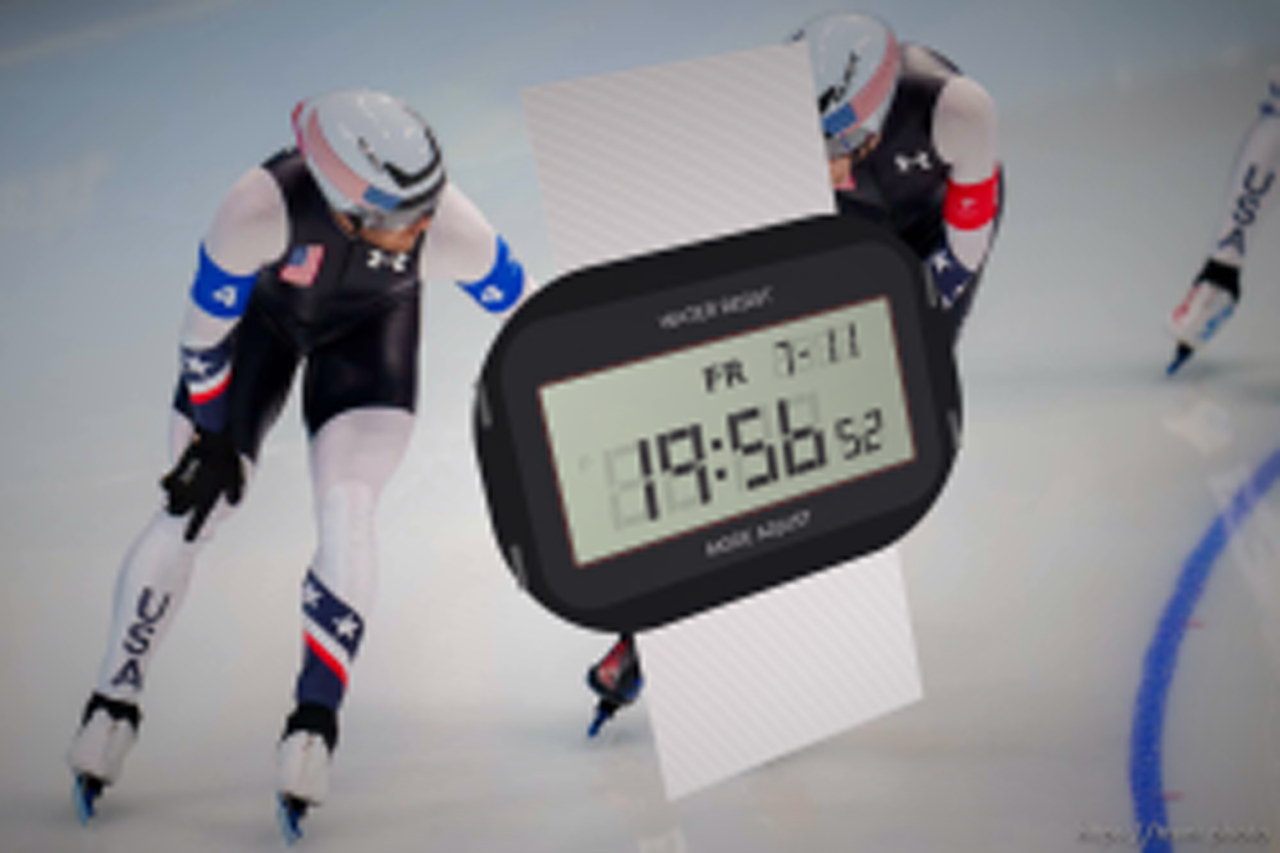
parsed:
19:56:52
